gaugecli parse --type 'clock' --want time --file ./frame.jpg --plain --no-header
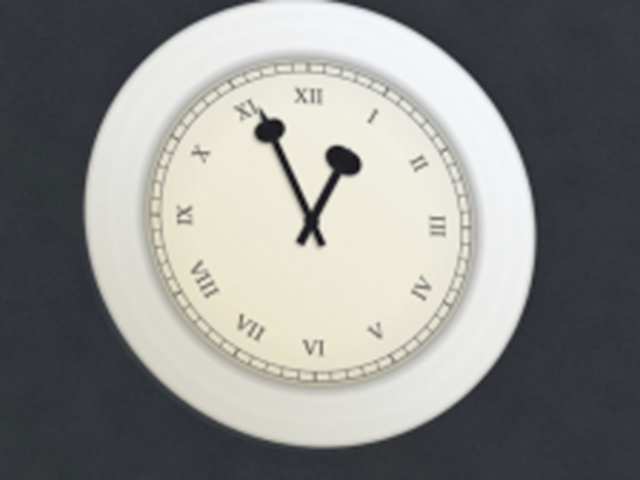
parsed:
12:56
